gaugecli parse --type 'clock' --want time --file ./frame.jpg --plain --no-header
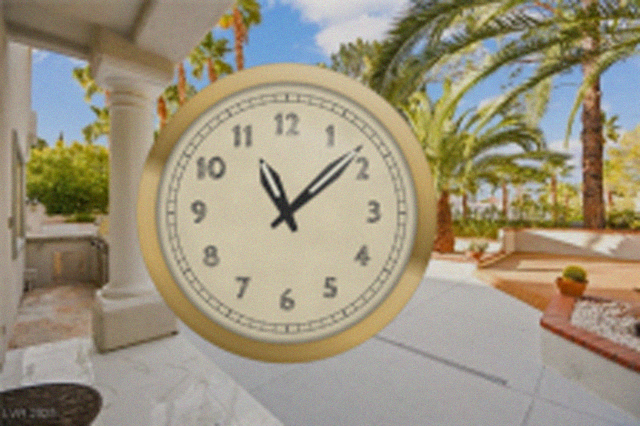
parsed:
11:08
